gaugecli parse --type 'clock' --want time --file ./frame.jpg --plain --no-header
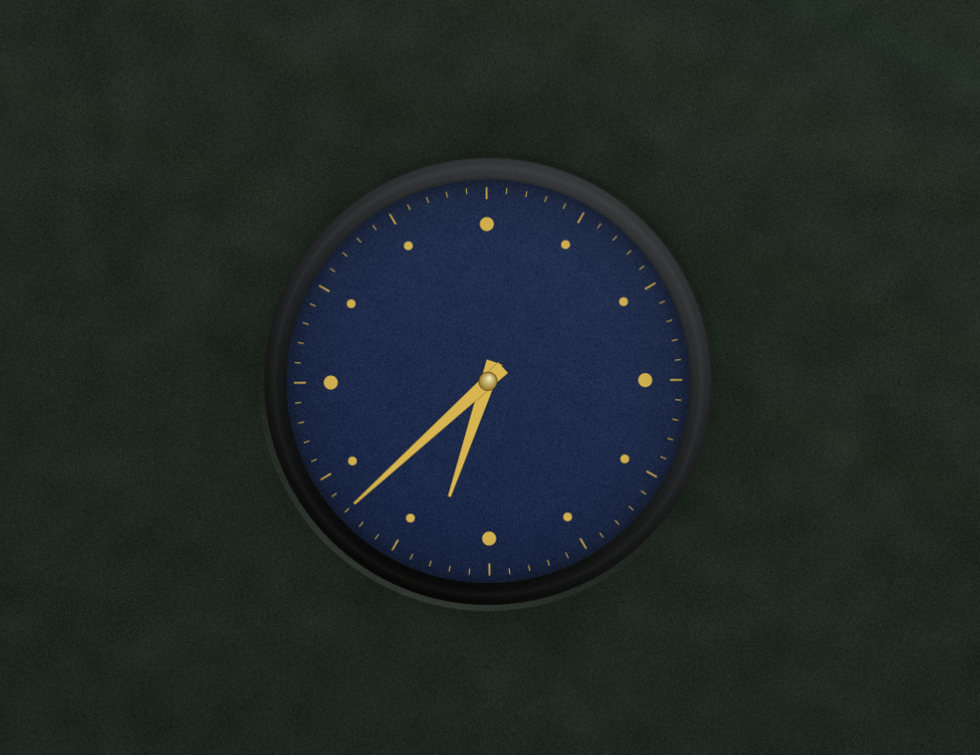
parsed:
6:38
